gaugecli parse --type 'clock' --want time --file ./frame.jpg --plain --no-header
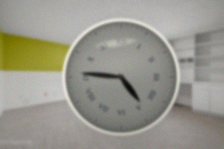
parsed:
4:46
